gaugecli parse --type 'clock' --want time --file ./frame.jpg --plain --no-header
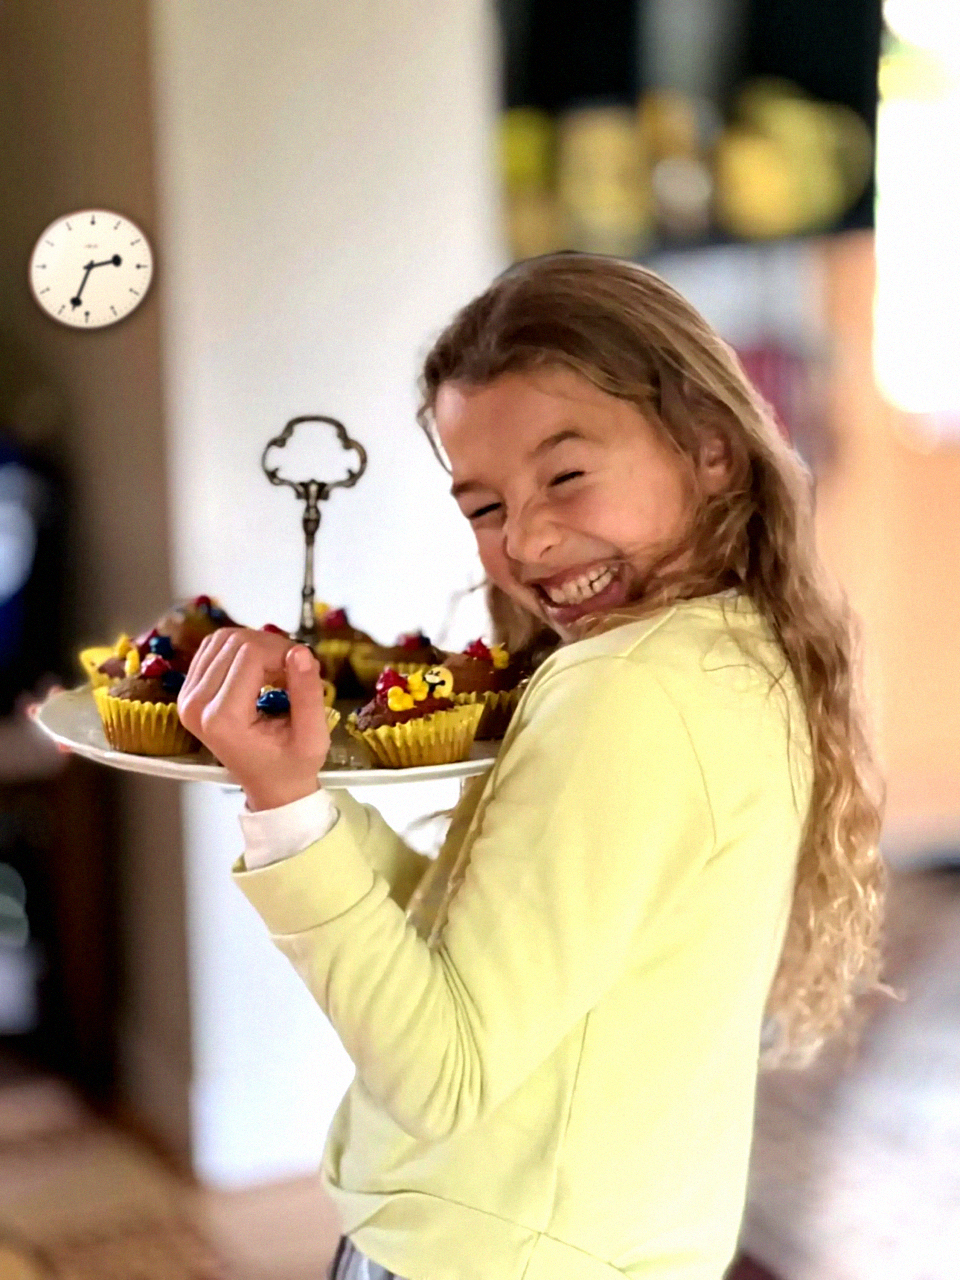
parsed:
2:33
